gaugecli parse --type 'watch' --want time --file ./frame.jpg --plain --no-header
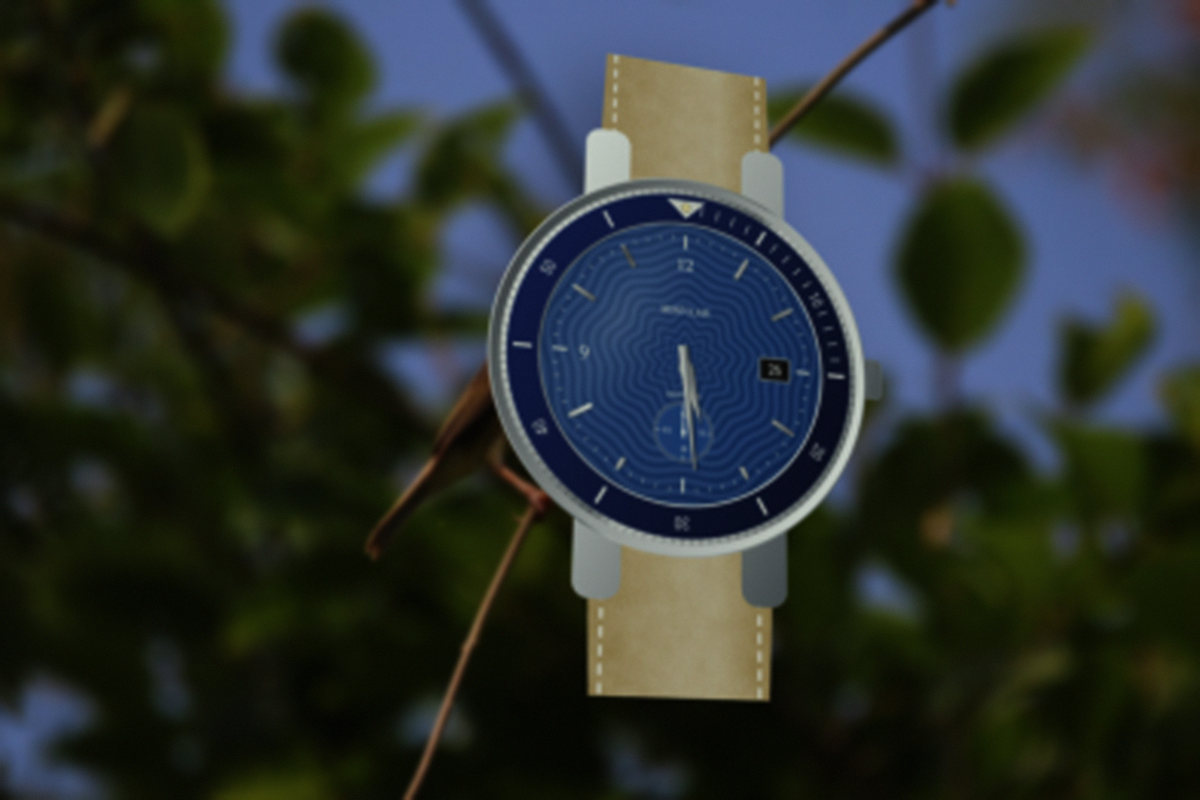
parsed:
5:29
